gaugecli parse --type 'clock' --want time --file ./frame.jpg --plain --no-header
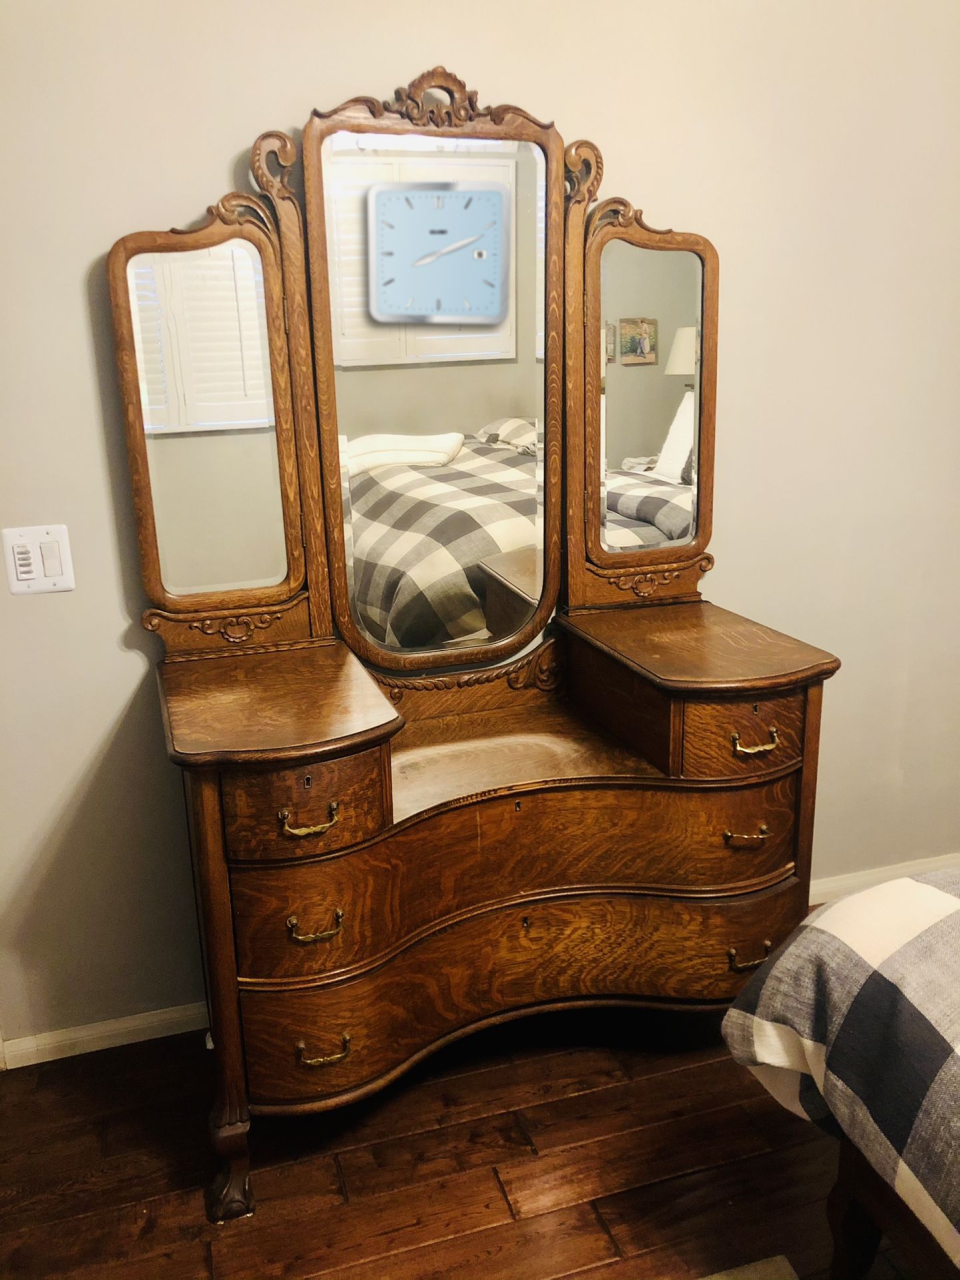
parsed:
8:11
